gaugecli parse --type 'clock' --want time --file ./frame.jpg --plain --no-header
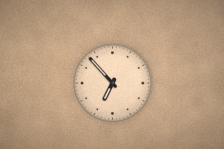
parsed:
6:53
